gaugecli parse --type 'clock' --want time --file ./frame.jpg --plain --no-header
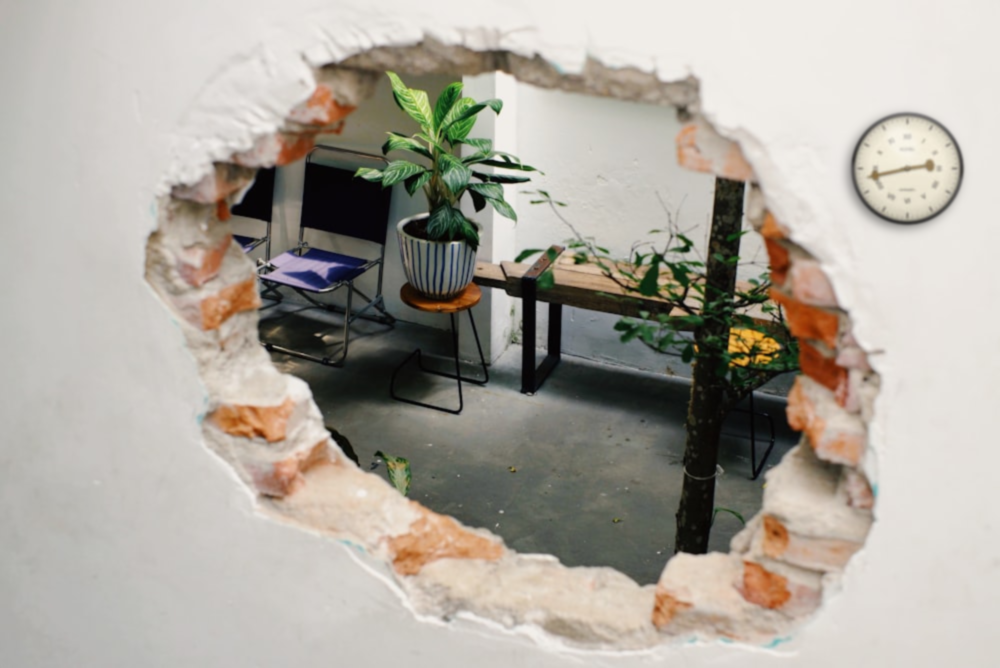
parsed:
2:43
